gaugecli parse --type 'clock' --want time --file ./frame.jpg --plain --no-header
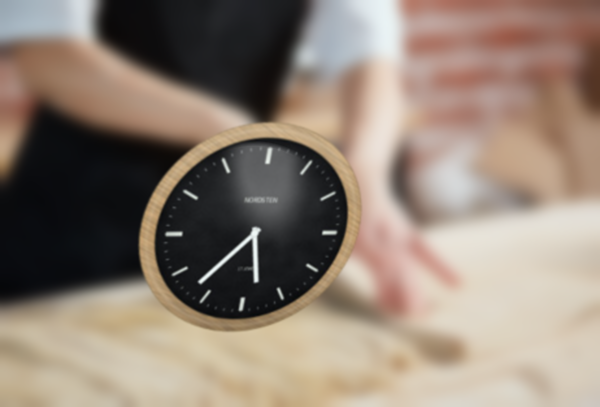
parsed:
5:37
